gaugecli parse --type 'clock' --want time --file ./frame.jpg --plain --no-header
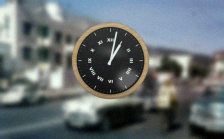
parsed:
1:02
